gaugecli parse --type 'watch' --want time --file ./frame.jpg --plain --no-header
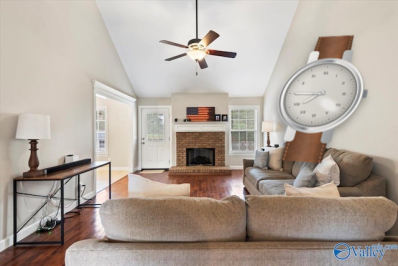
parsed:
7:45
